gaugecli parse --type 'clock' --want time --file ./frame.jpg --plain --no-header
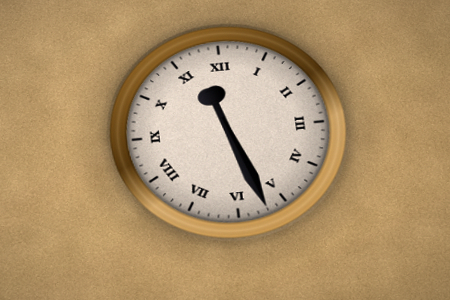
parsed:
11:27
